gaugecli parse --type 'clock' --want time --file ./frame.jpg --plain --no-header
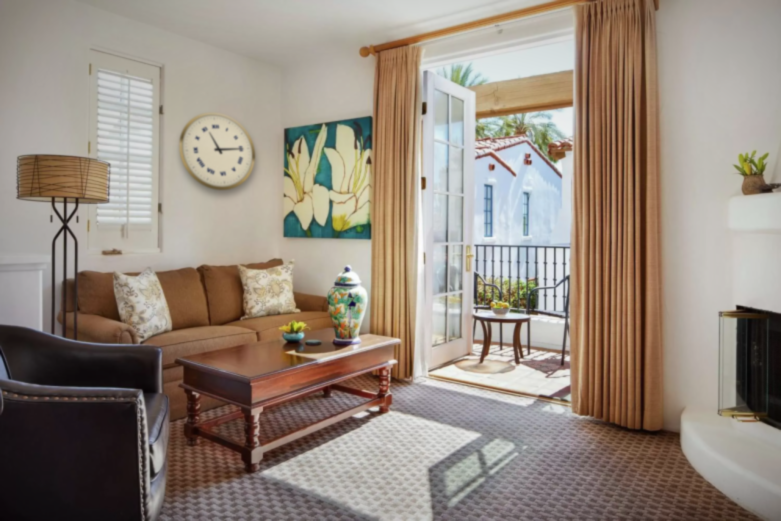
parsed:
11:15
